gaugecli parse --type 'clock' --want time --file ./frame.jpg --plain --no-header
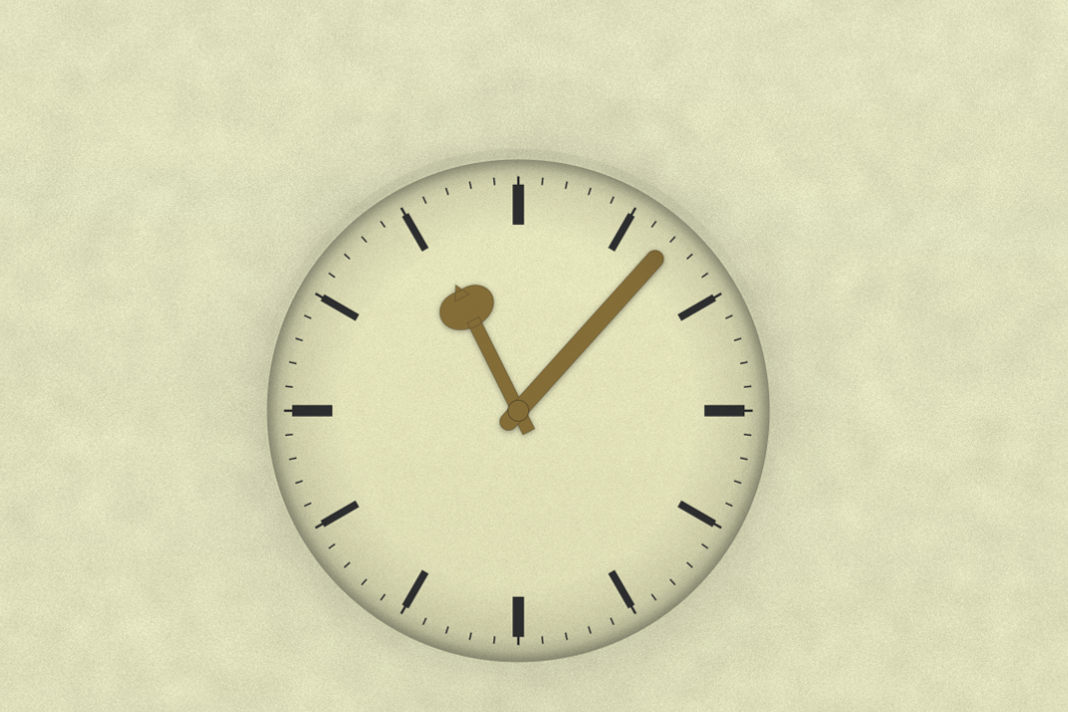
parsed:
11:07
